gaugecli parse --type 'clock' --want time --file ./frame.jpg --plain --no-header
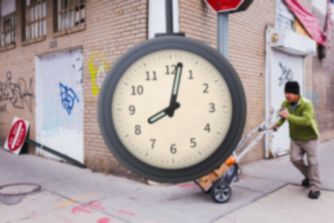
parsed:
8:02
